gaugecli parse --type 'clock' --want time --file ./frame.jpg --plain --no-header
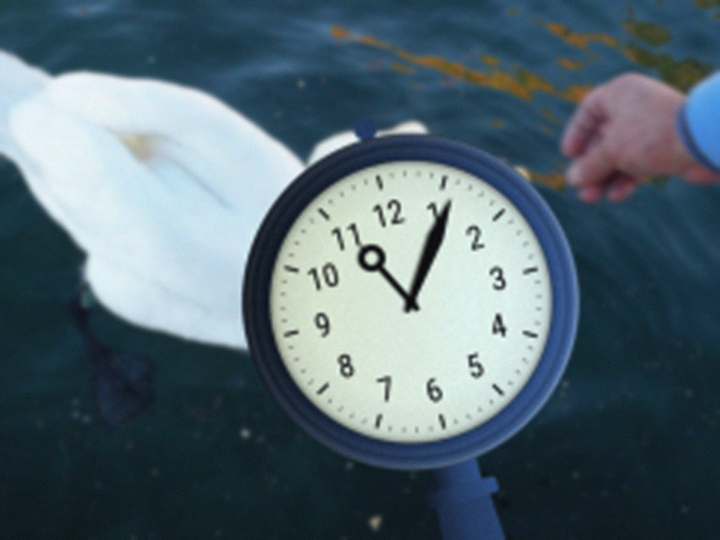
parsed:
11:06
